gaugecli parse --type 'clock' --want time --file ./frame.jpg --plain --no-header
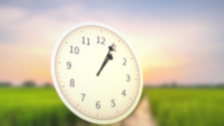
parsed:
1:04
